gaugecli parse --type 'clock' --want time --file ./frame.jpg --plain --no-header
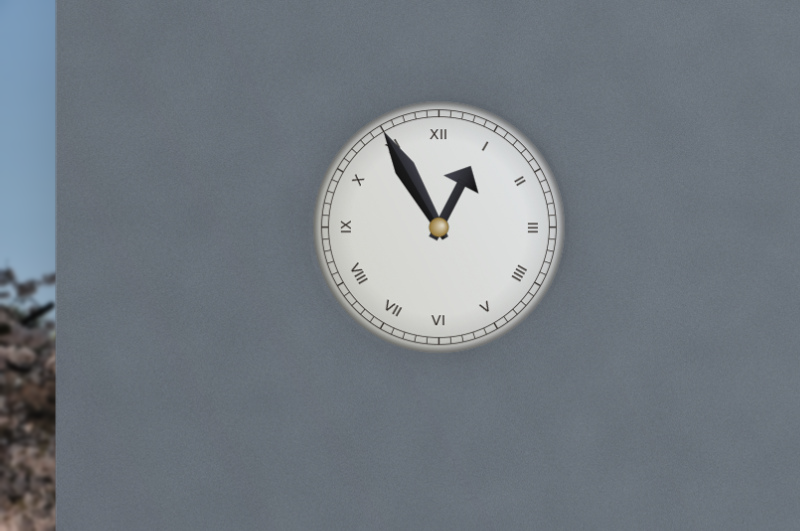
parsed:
12:55
